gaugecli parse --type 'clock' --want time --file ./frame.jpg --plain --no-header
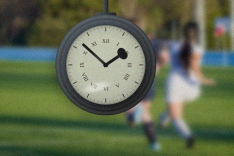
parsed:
1:52
